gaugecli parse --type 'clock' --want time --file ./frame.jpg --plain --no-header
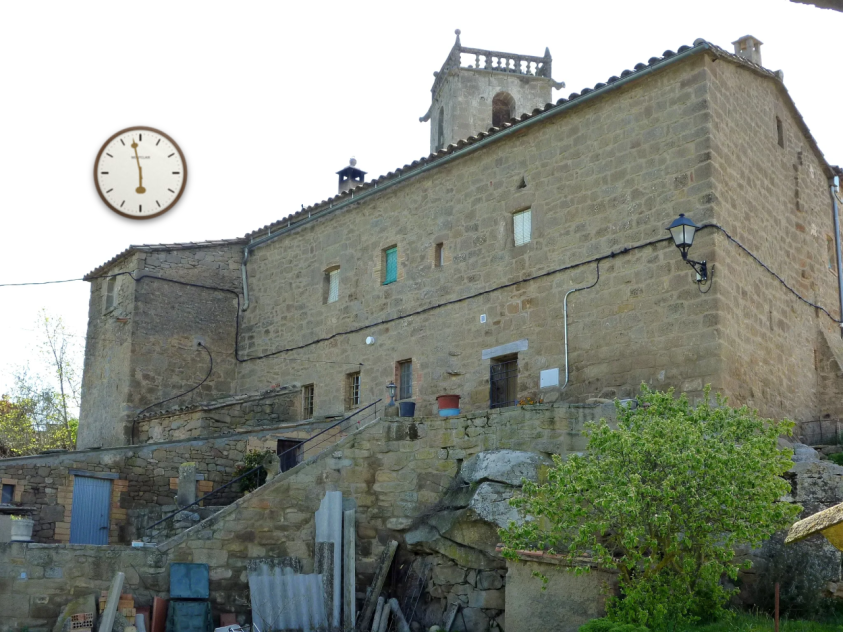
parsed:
5:58
